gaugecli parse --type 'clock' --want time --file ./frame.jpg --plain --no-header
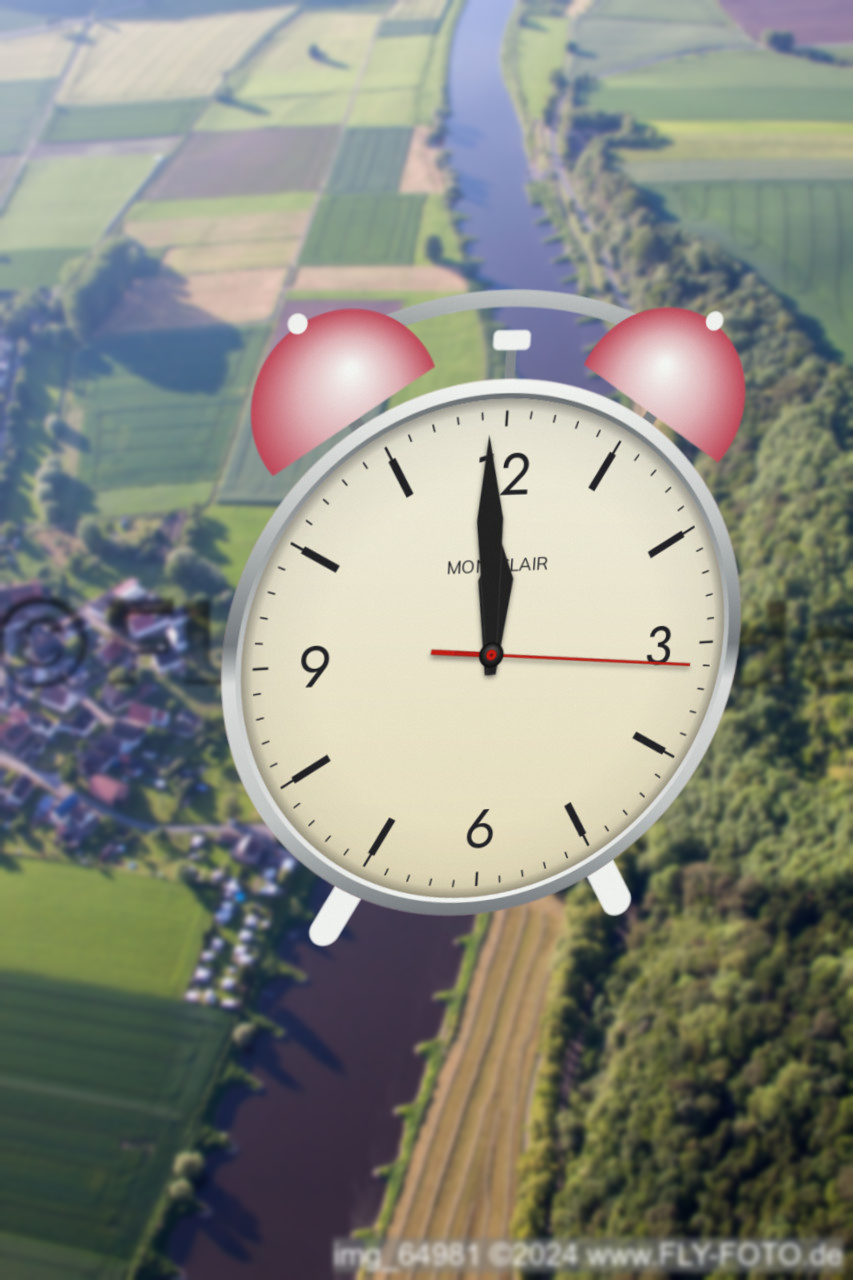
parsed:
11:59:16
